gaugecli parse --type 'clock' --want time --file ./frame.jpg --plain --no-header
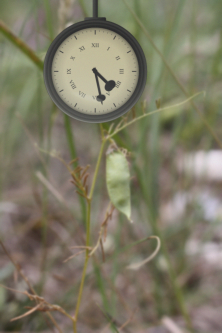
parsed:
4:28
